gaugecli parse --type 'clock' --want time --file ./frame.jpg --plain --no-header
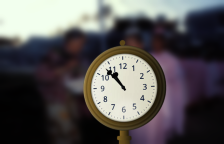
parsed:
10:53
